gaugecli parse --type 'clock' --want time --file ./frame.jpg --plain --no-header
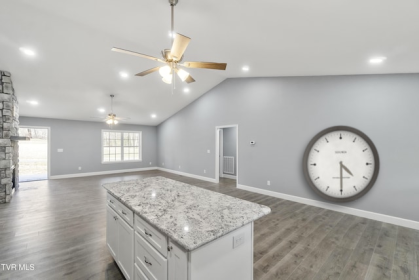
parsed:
4:30
